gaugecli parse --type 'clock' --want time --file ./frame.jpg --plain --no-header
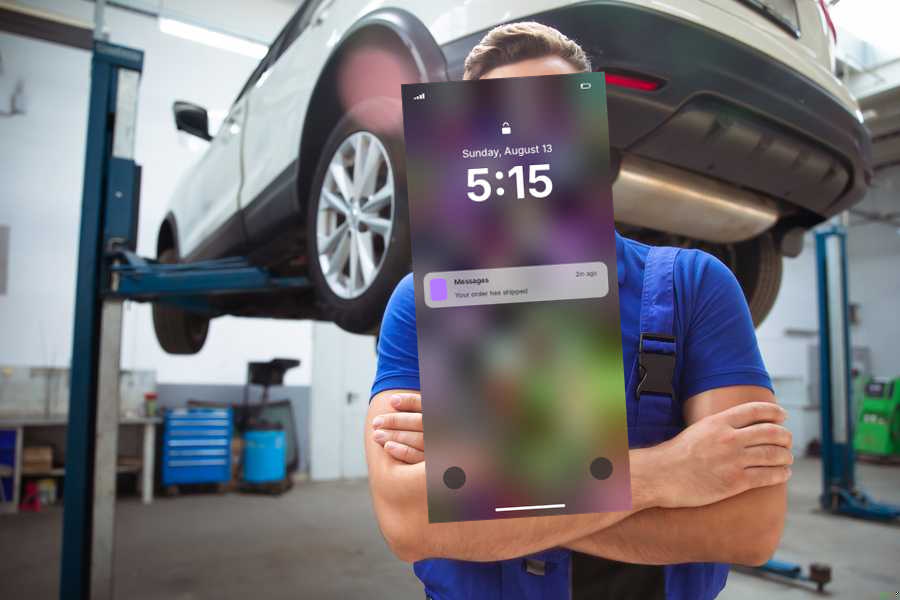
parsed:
5:15
